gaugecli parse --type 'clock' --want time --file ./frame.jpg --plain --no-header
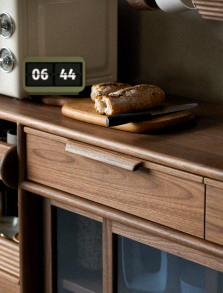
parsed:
6:44
